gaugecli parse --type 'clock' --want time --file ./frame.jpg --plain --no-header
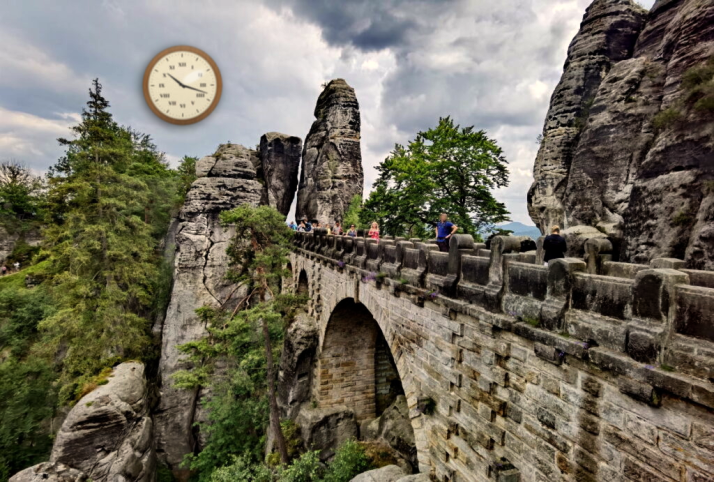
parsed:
10:18
